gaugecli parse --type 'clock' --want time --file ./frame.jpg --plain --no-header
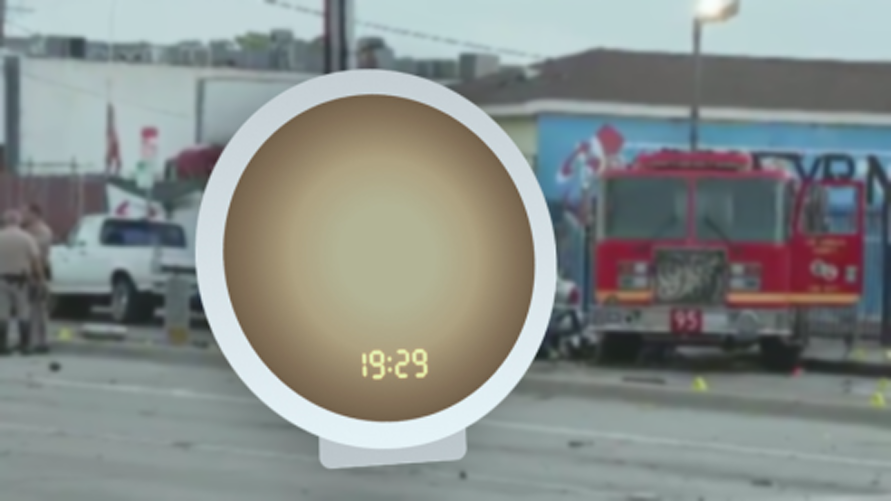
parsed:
19:29
